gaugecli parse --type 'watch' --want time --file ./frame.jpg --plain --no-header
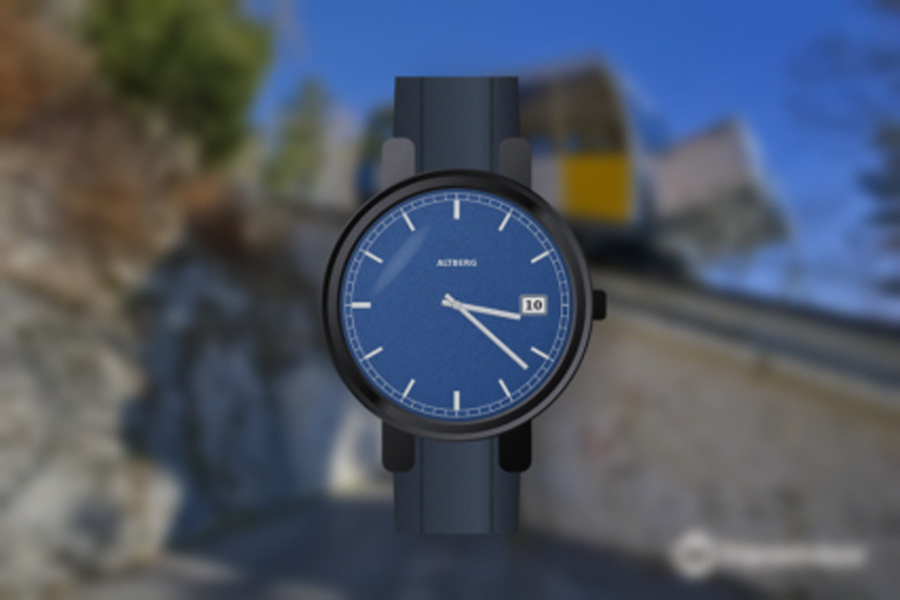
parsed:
3:22
